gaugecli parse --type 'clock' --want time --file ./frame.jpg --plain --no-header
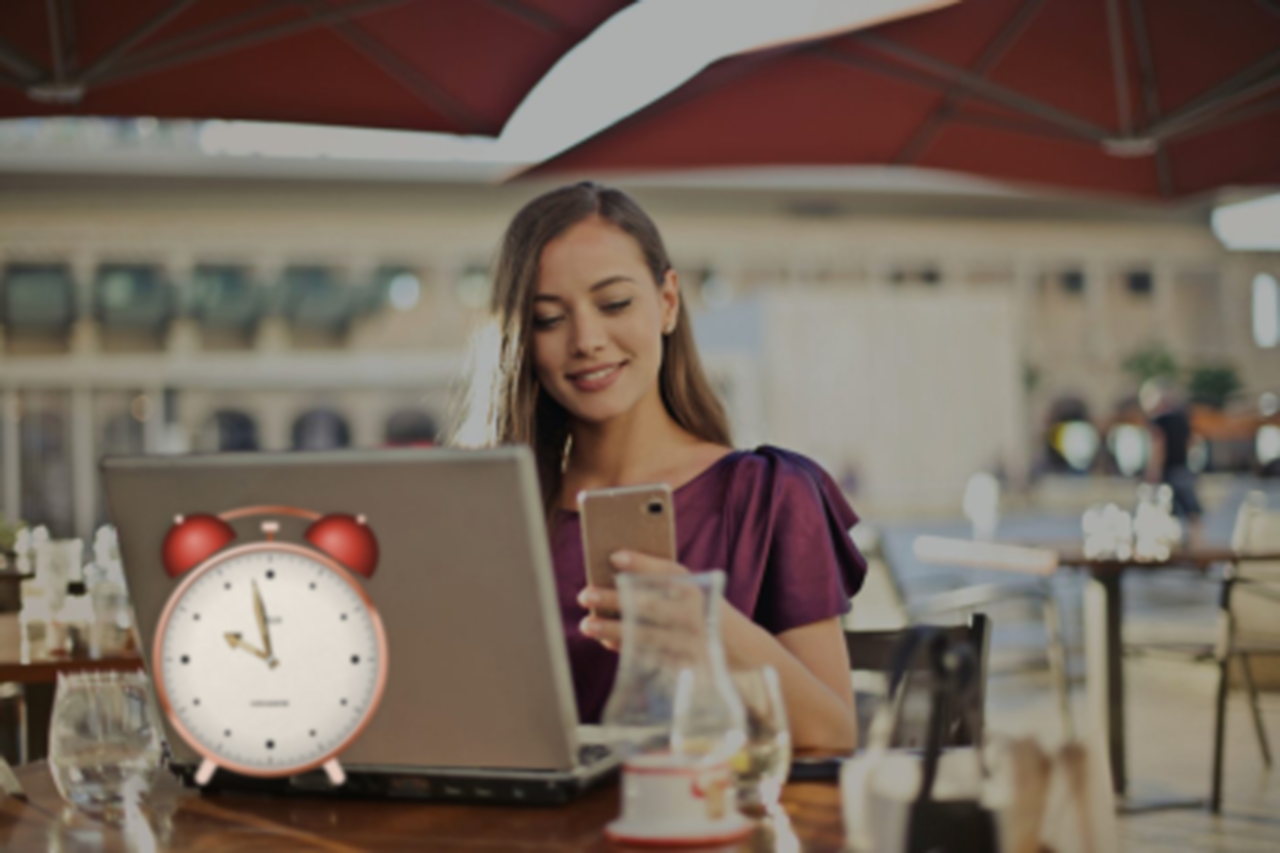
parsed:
9:58
